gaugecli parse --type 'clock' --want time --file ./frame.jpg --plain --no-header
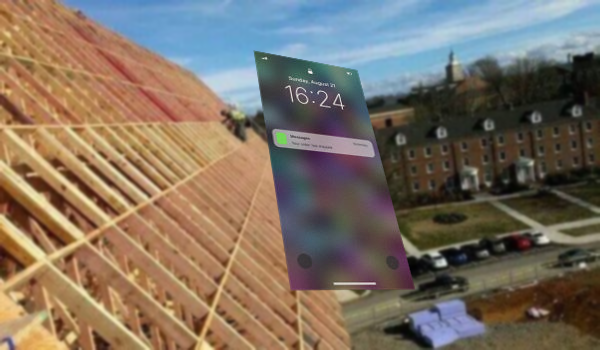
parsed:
16:24
